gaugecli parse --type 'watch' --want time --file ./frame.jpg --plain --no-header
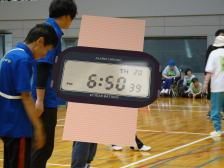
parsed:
6:50:39
